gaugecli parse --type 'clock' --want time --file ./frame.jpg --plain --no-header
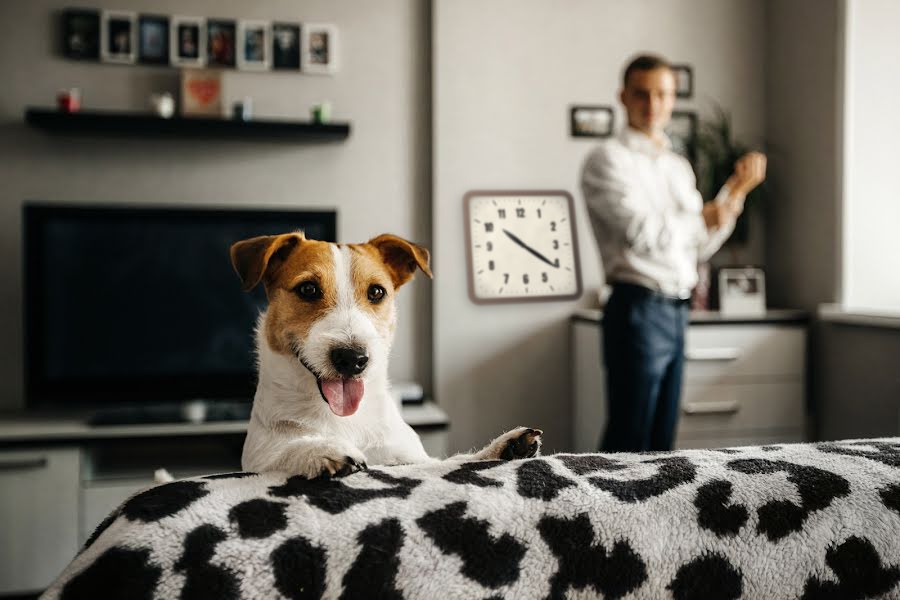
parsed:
10:21
